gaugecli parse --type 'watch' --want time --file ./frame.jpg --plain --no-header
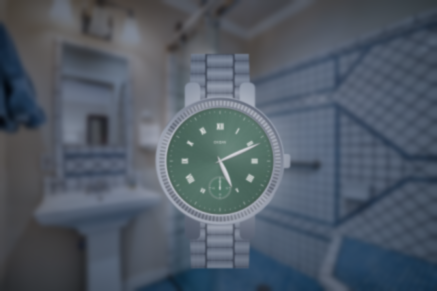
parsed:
5:11
